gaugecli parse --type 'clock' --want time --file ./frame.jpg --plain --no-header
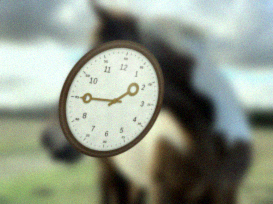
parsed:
1:45
